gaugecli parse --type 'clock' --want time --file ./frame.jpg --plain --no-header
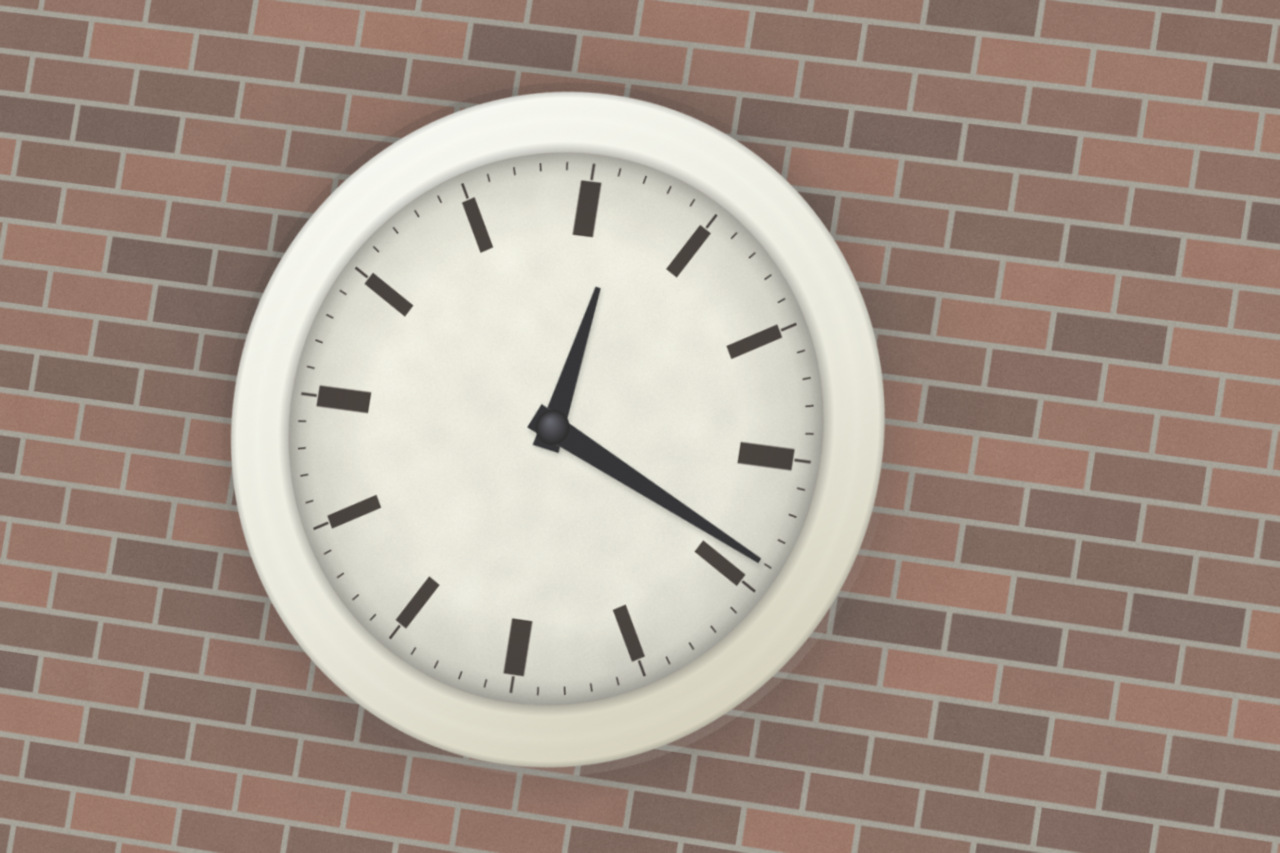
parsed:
12:19
